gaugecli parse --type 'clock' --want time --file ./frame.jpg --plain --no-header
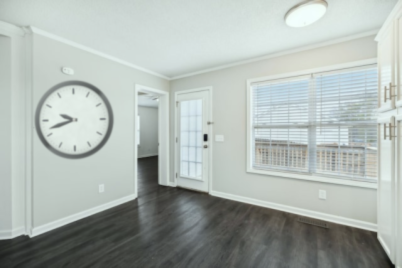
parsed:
9:42
